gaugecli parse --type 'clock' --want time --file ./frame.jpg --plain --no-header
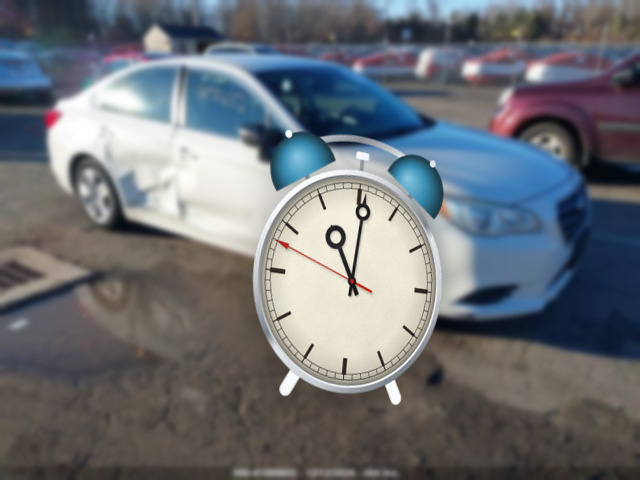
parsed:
11:00:48
